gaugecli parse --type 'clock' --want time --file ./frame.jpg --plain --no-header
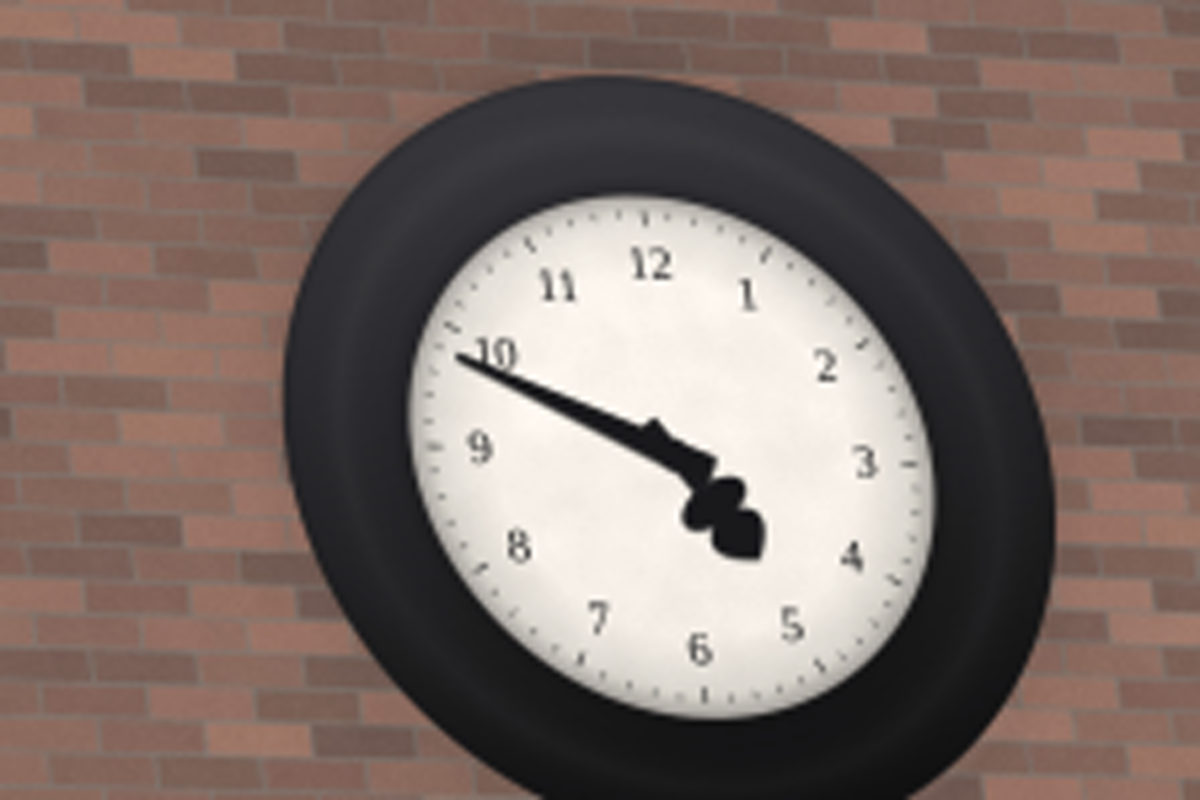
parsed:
4:49
